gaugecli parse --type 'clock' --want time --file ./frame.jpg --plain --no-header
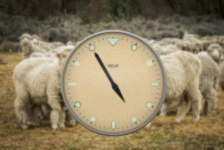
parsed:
4:55
